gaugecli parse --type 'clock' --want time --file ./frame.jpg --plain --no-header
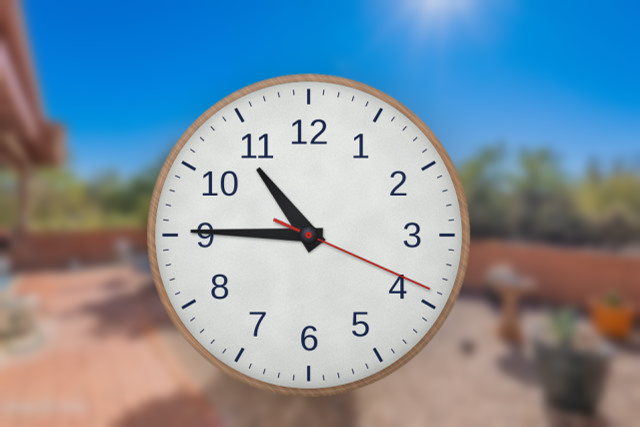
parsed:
10:45:19
